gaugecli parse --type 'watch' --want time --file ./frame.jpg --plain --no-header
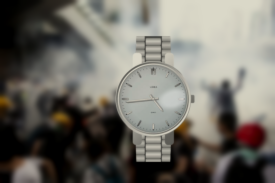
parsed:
4:44
